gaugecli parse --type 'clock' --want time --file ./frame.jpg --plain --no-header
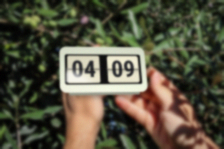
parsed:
4:09
